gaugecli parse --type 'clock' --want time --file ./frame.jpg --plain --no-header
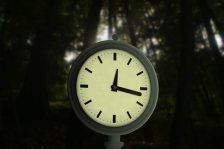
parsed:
12:17
